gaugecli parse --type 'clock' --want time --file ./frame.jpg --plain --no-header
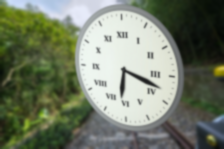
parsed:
6:18
